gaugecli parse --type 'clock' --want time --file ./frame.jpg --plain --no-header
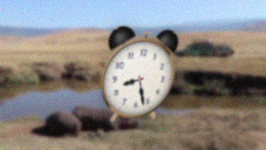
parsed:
8:27
